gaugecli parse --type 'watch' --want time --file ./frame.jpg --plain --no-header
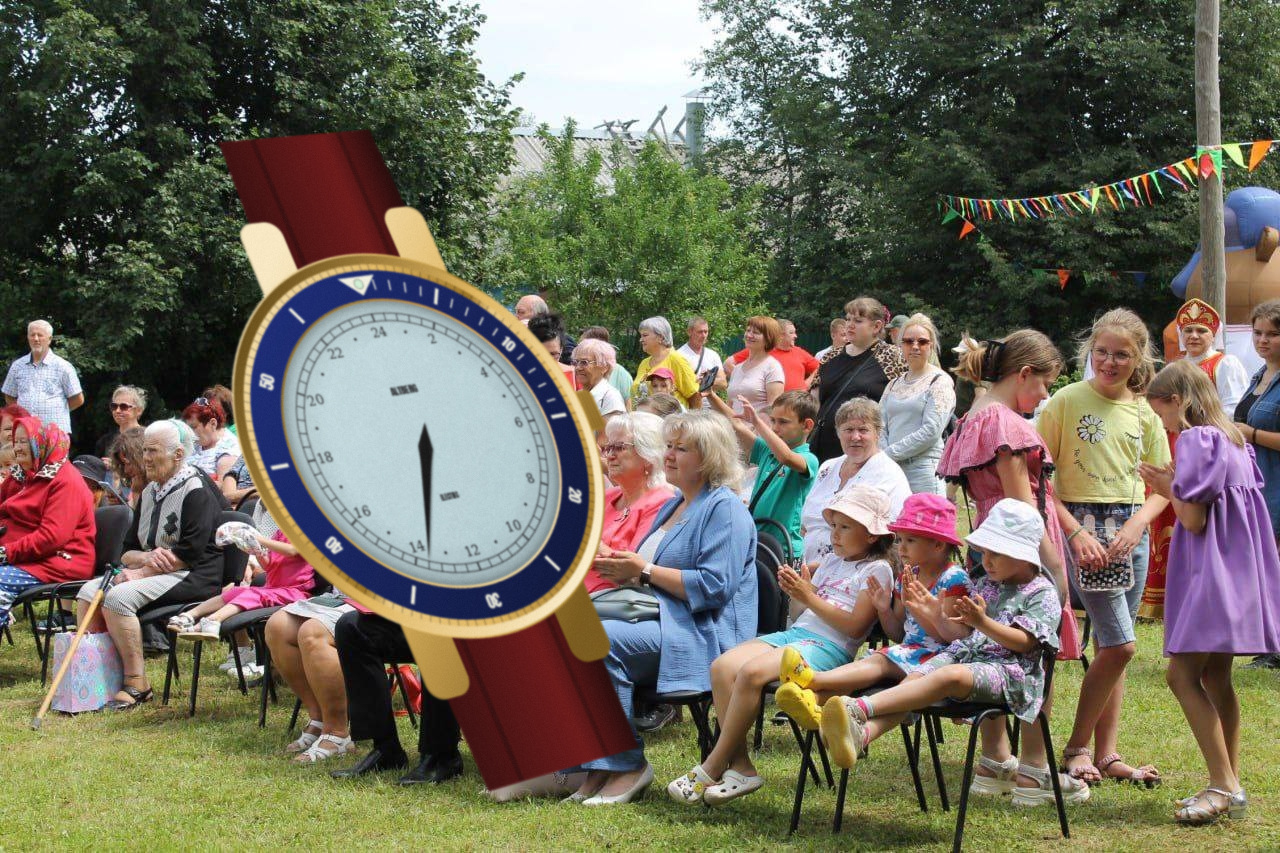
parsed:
13:34
